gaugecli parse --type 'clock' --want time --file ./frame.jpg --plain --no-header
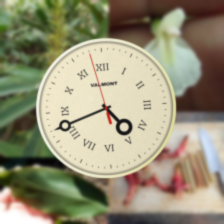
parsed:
4:41:58
